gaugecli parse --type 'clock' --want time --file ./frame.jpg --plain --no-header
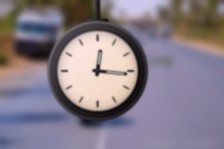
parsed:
12:16
